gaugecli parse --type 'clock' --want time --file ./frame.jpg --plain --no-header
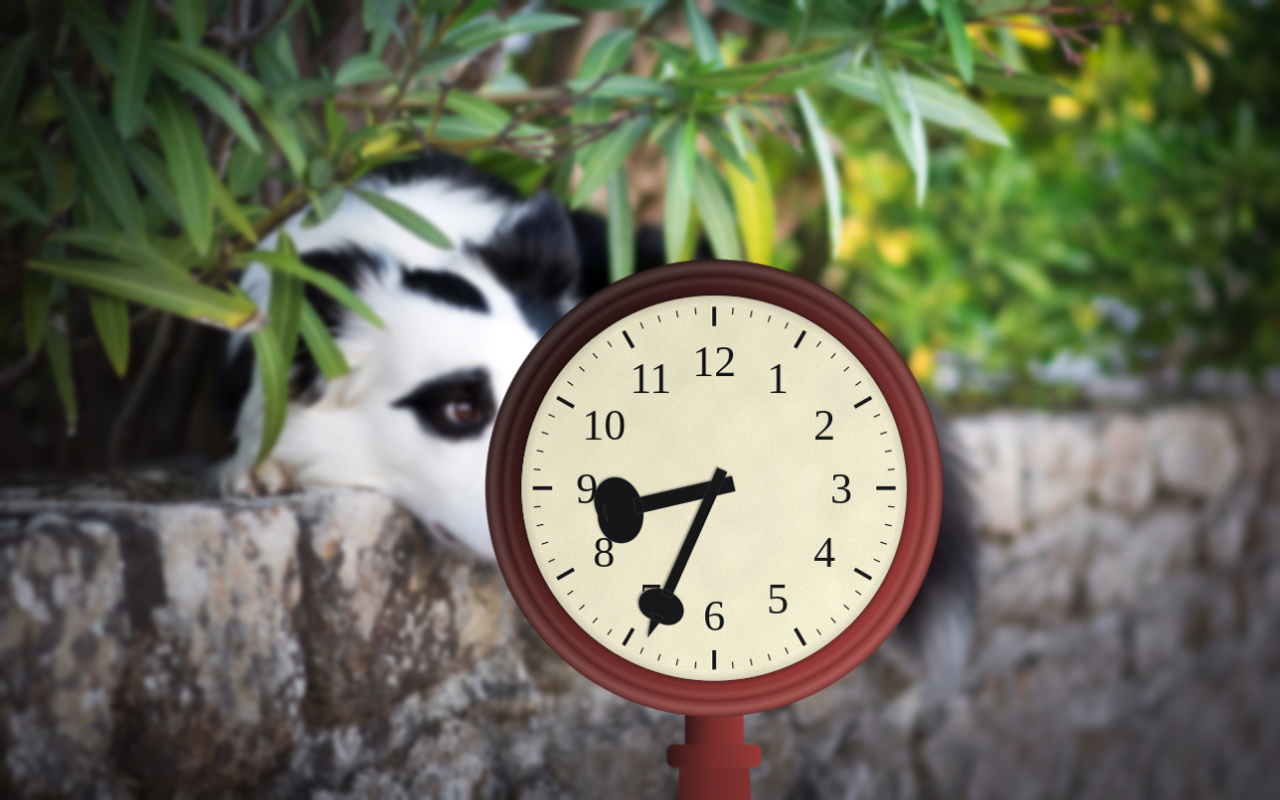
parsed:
8:34
